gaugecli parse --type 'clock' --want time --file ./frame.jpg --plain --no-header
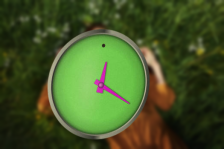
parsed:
12:20
